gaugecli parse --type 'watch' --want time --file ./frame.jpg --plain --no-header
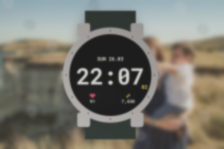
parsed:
22:07
